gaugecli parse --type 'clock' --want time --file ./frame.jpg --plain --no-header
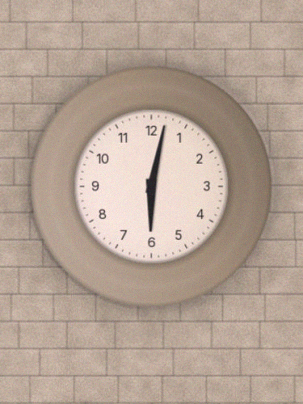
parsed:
6:02
